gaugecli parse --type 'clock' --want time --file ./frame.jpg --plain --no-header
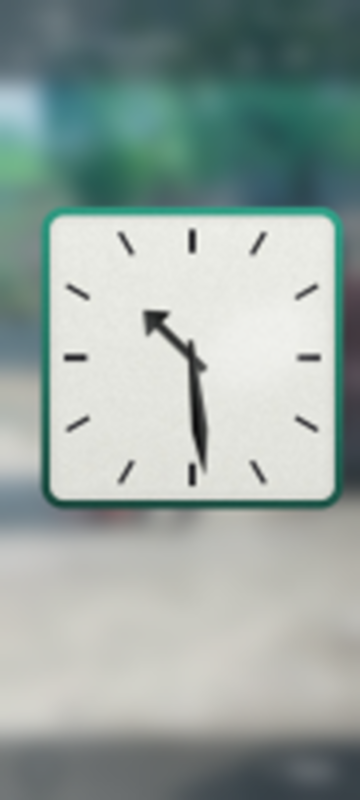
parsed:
10:29
